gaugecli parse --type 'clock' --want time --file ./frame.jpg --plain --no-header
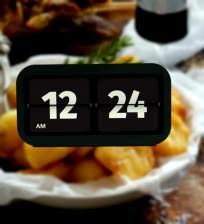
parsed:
12:24
